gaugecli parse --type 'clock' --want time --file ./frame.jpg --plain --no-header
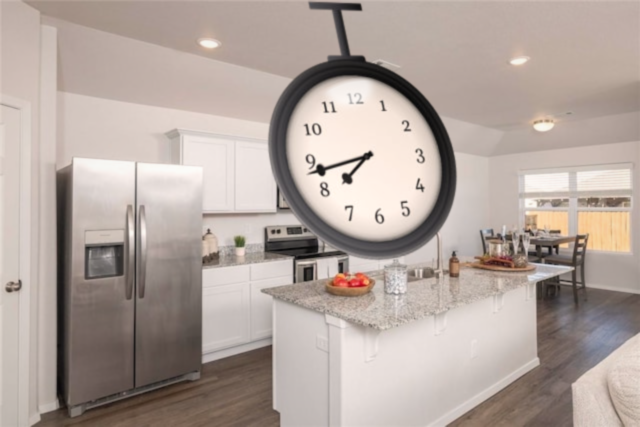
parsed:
7:43
